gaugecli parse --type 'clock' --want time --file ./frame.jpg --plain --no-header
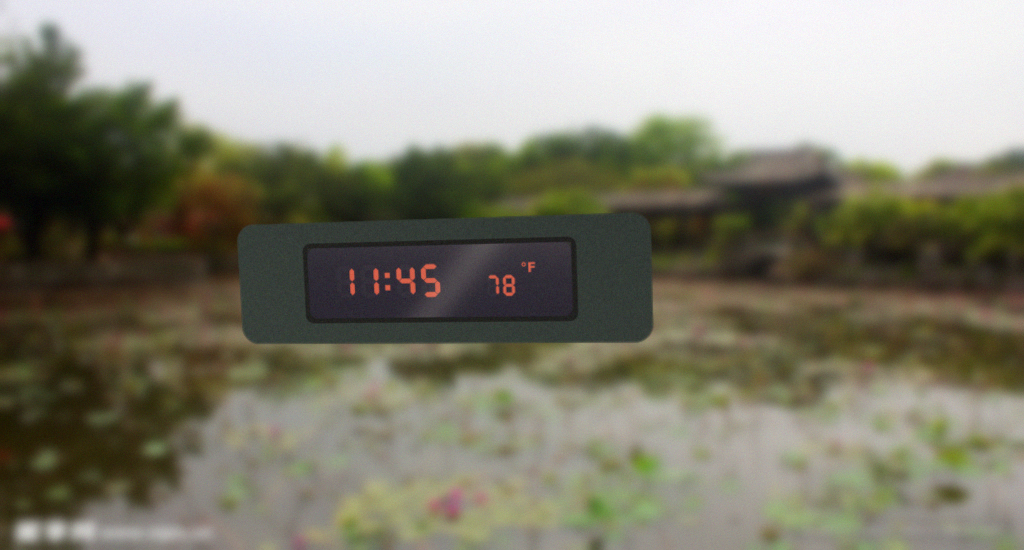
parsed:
11:45
